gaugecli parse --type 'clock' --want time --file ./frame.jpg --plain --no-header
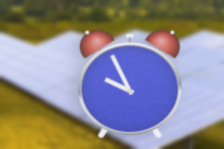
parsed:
9:56
